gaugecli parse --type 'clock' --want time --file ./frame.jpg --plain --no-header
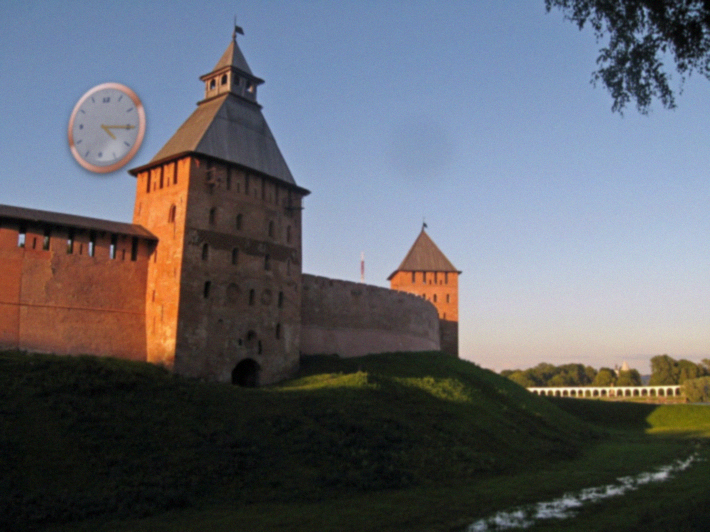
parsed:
4:15
